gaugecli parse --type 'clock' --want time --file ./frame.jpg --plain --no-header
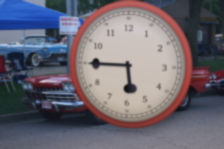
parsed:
5:45
